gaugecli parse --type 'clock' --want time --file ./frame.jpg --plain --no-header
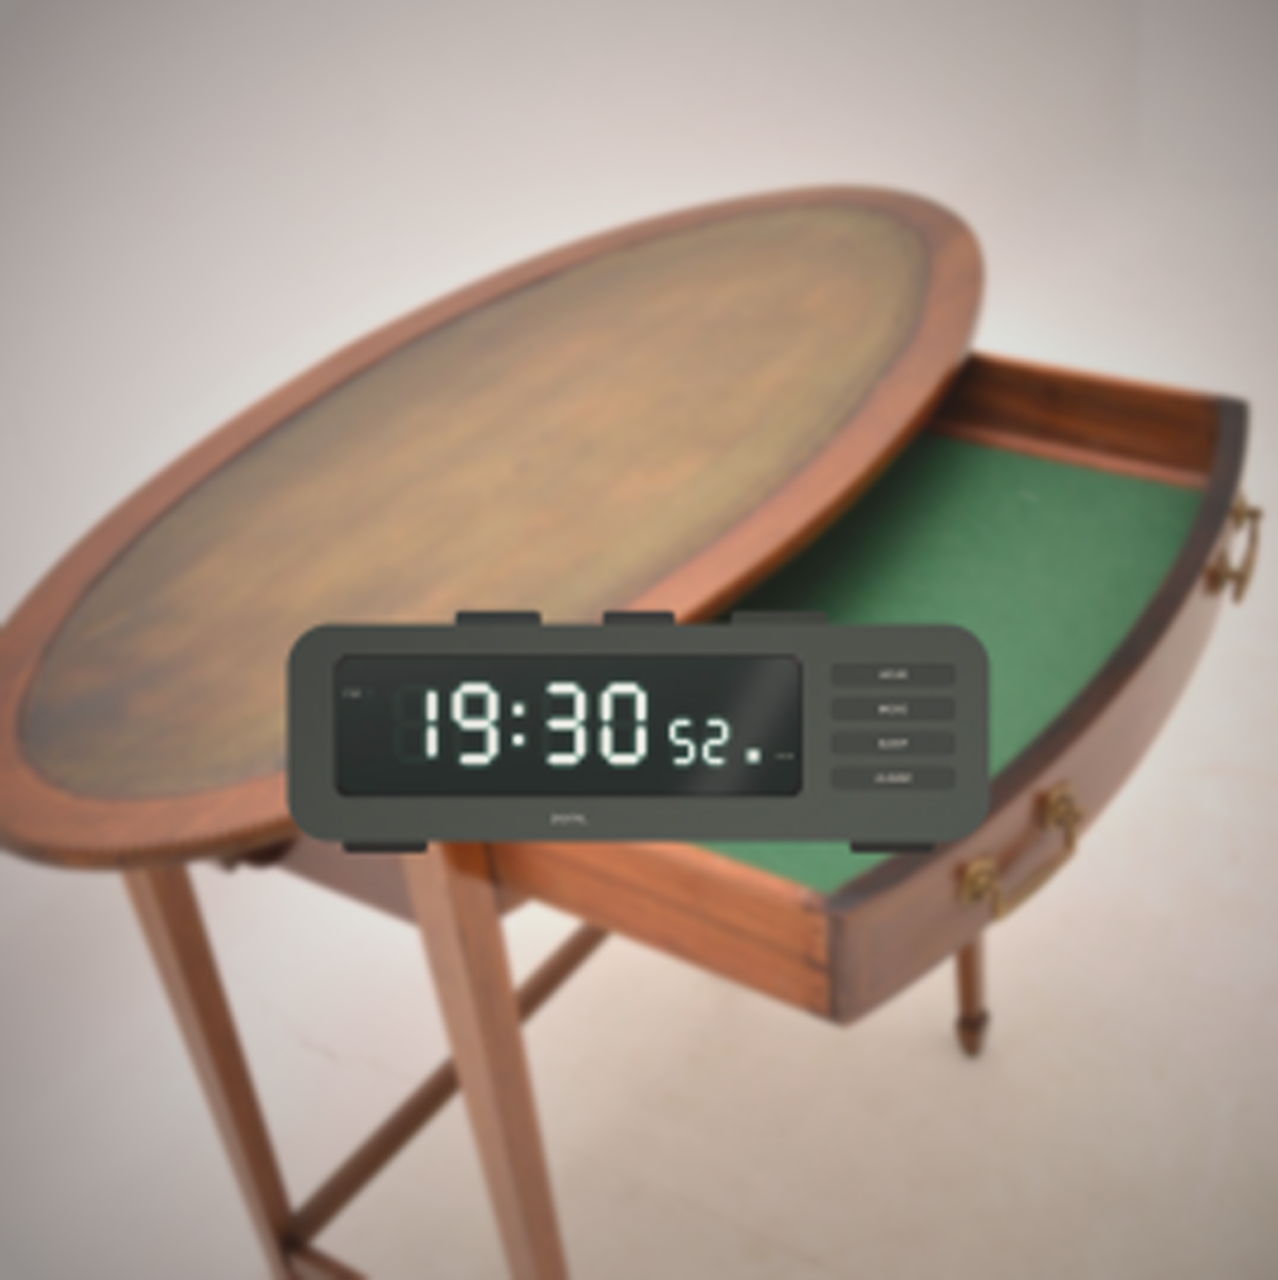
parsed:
19:30:52
